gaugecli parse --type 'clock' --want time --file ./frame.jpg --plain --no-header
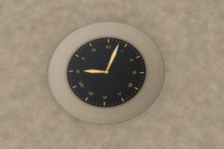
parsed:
9:03
